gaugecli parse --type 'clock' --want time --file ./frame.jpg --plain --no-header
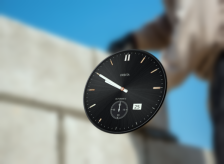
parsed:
9:50
